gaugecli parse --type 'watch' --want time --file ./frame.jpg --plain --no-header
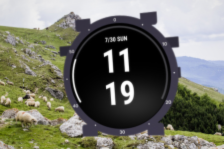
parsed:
11:19
